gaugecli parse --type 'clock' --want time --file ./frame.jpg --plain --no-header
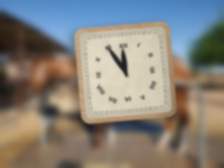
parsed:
11:55
